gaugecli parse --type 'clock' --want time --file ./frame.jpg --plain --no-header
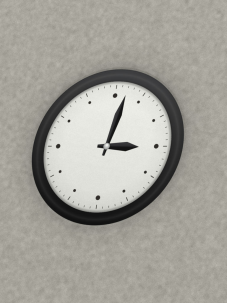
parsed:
3:02
